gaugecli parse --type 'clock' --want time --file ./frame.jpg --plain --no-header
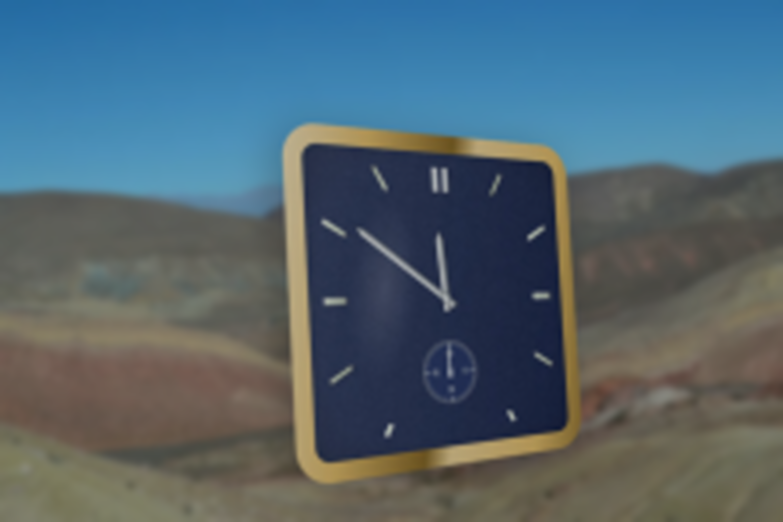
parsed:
11:51
